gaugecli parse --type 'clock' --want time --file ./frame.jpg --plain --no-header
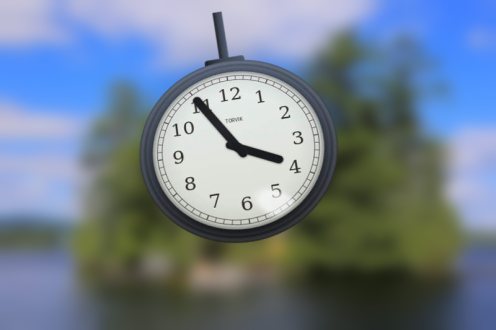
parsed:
3:55
